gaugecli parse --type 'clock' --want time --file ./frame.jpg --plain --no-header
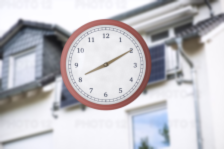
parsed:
8:10
